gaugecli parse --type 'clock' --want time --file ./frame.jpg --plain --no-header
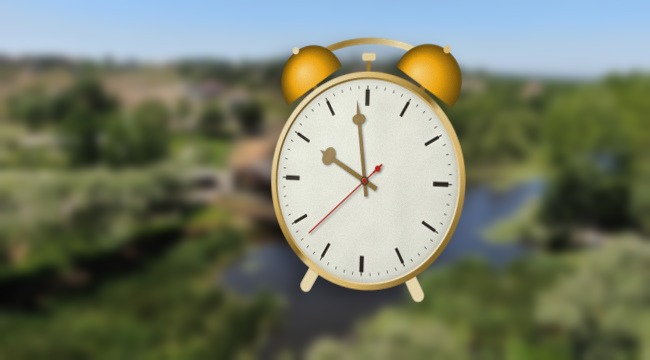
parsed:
9:58:38
